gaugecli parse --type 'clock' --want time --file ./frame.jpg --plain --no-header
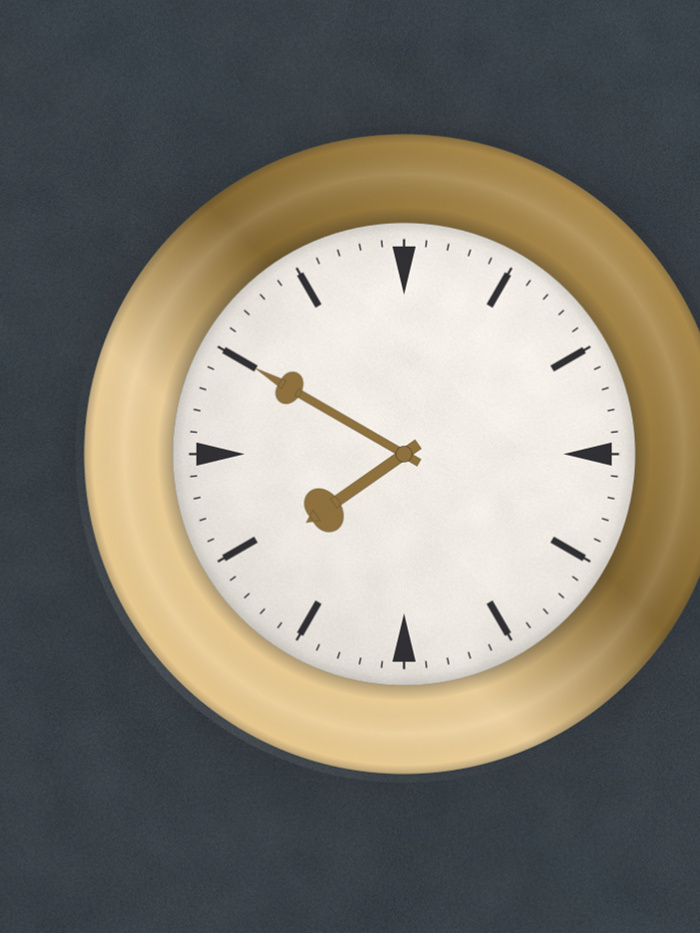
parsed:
7:50
